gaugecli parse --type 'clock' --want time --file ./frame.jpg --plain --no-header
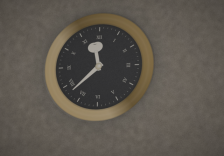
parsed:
11:38
